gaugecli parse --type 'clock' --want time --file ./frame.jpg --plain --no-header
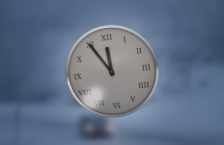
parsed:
11:55
